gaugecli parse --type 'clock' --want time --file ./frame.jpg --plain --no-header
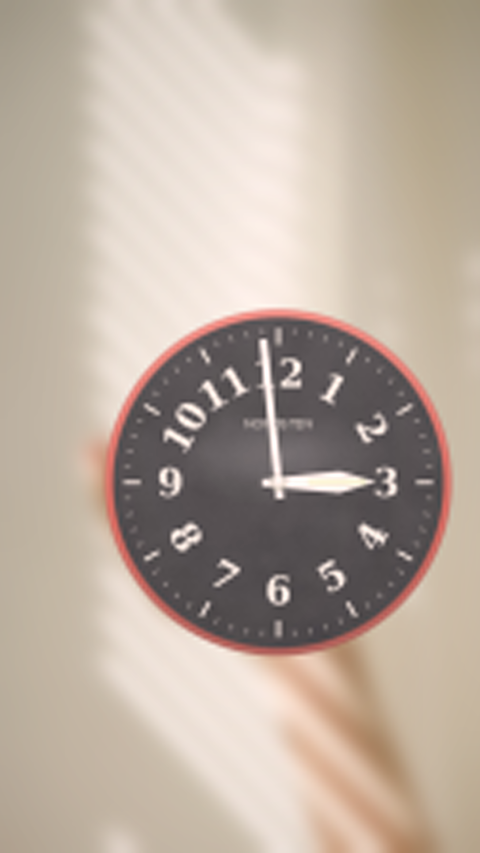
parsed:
2:59
